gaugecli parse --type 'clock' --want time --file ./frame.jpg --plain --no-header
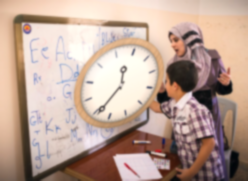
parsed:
11:34
